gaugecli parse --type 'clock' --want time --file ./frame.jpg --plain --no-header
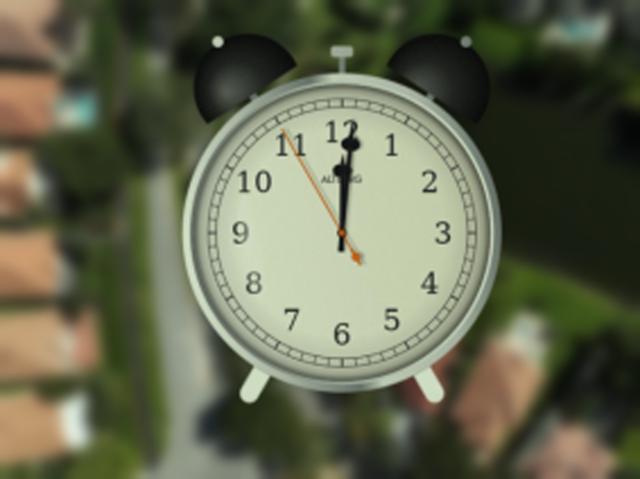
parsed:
12:00:55
